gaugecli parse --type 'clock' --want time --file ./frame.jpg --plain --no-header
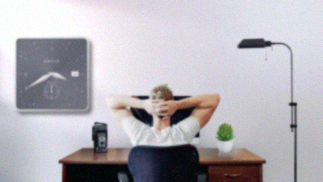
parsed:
3:40
